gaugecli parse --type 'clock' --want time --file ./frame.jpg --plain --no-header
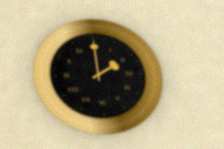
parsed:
2:00
